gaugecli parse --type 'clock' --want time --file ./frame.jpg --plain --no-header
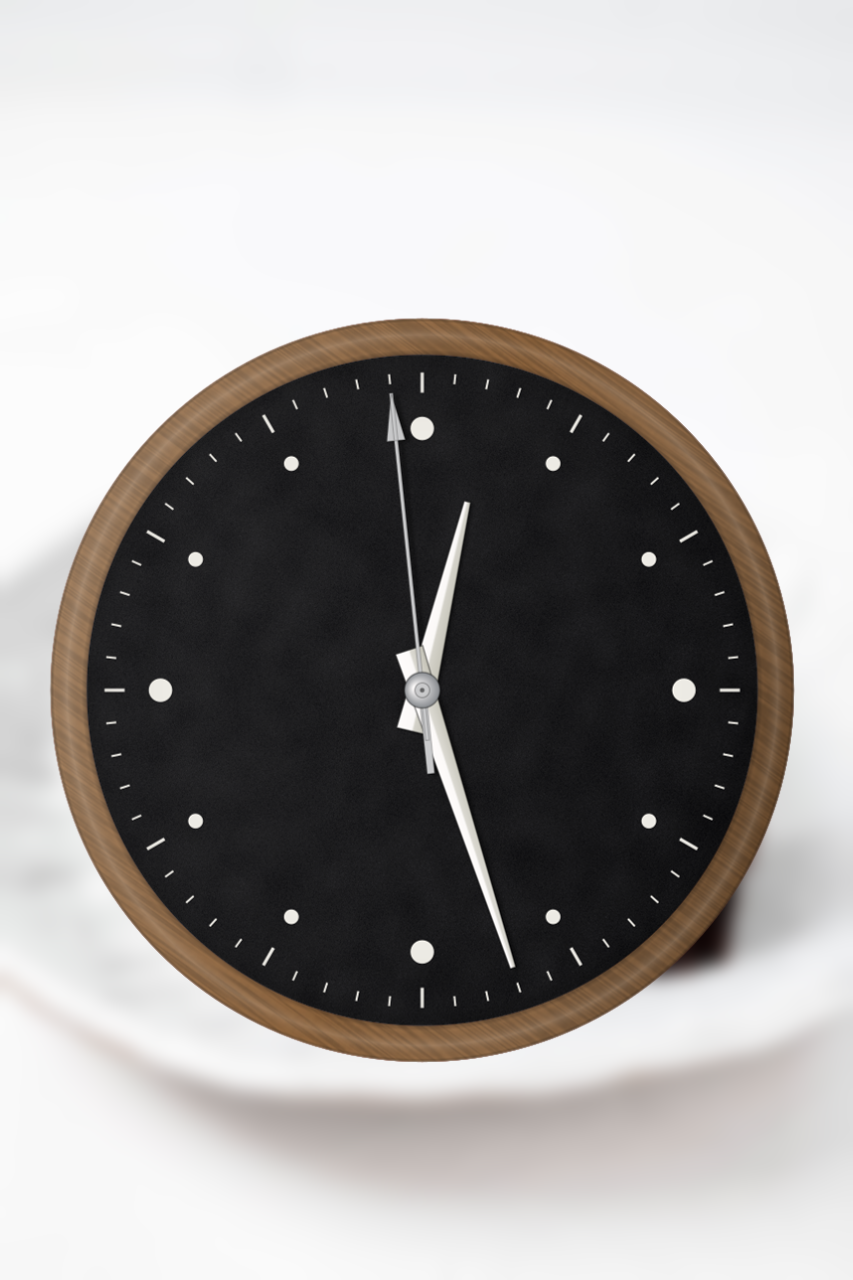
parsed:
12:26:59
